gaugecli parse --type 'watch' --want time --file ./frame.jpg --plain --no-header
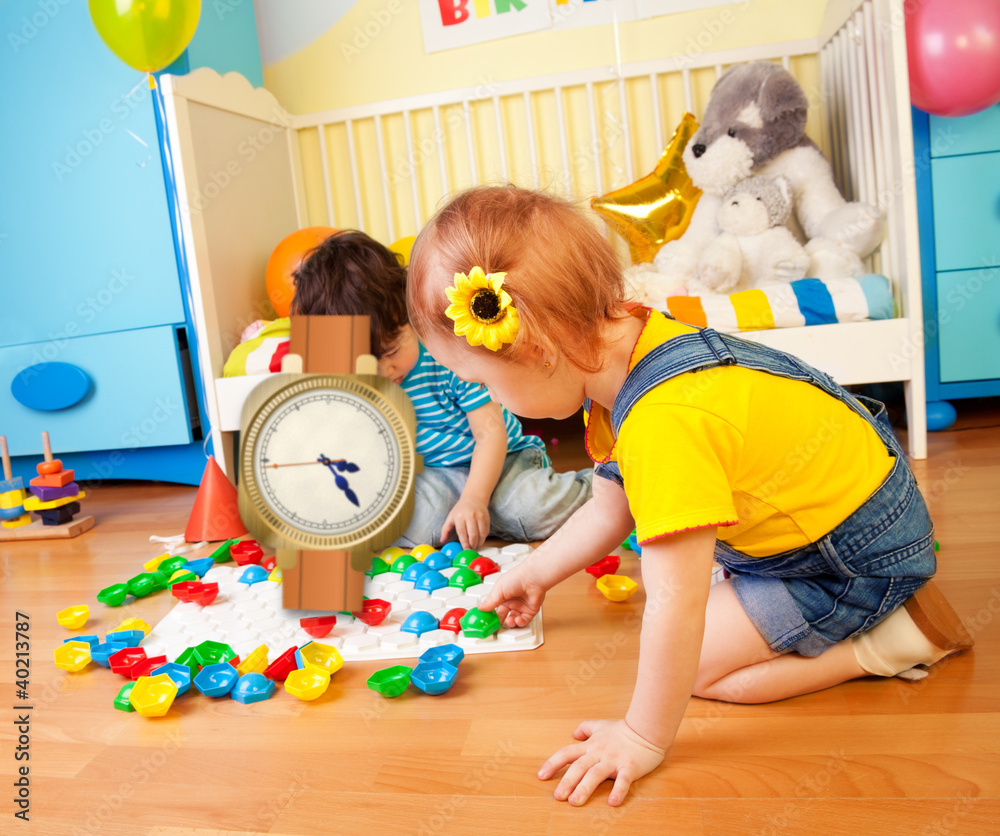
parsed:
3:23:44
